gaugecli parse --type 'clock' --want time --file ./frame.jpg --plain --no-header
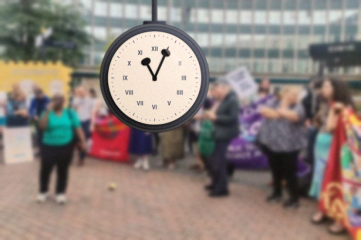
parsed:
11:04
